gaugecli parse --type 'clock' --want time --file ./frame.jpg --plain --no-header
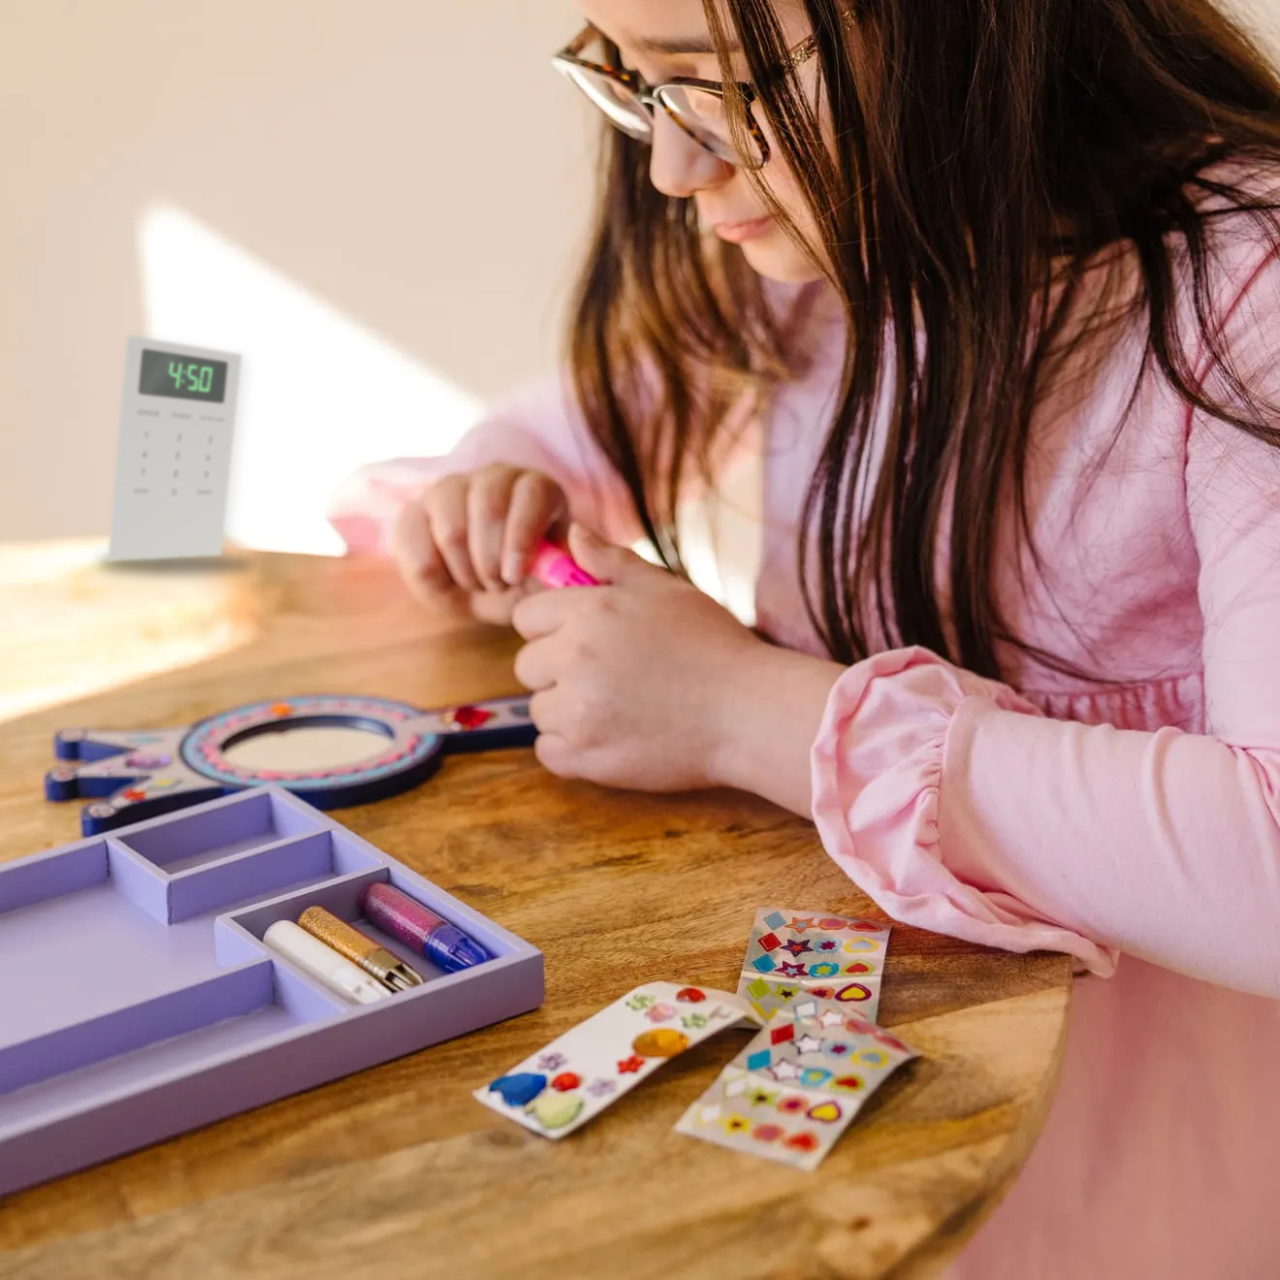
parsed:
4:50
